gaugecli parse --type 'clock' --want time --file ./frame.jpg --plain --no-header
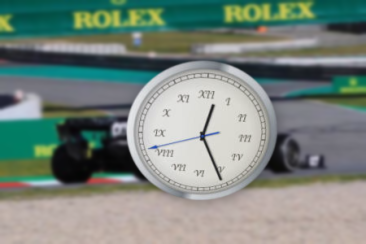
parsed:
12:25:42
